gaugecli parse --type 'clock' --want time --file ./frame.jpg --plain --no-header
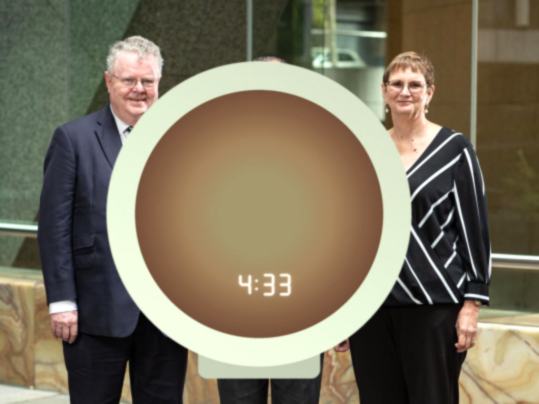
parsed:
4:33
